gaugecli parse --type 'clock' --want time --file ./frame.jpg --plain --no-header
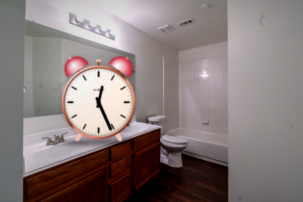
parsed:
12:26
